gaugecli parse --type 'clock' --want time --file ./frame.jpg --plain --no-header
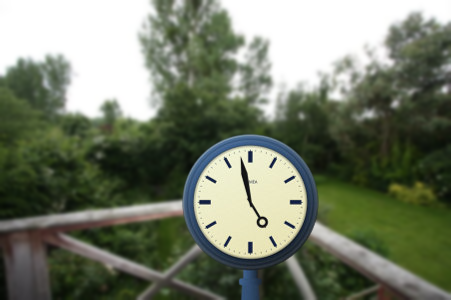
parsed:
4:58
